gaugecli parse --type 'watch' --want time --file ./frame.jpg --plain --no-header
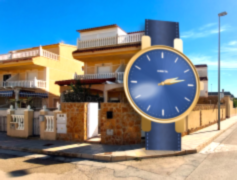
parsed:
2:13
